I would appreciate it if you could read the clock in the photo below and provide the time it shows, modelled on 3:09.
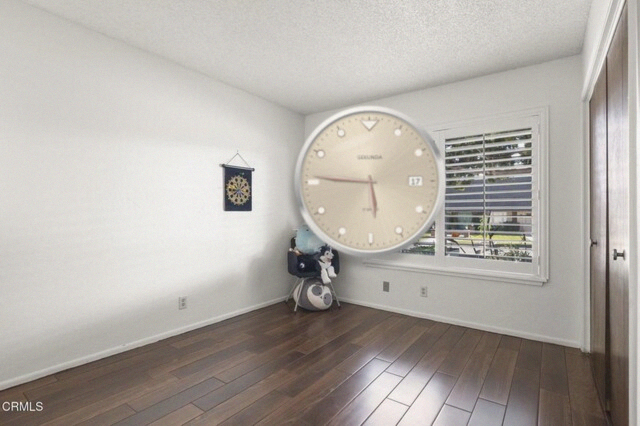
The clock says 5:46
